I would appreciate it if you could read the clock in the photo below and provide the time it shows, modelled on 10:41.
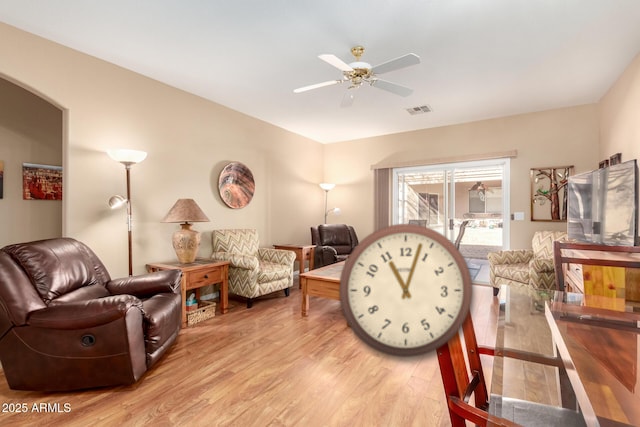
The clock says 11:03
